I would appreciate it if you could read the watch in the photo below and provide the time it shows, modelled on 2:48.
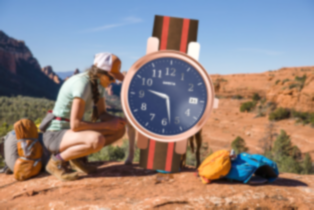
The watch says 9:28
